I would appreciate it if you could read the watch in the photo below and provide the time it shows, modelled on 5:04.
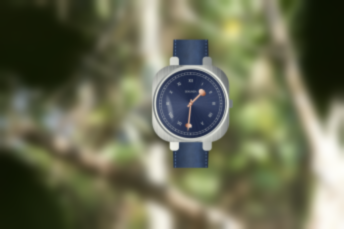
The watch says 1:31
